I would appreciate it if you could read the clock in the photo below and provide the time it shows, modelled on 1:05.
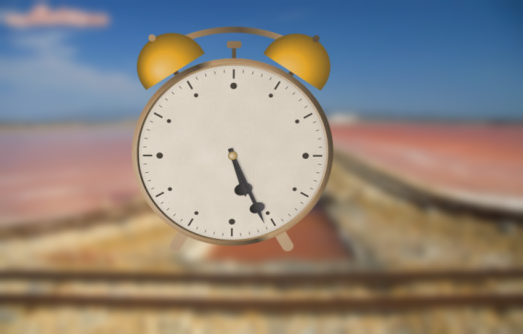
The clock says 5:26
